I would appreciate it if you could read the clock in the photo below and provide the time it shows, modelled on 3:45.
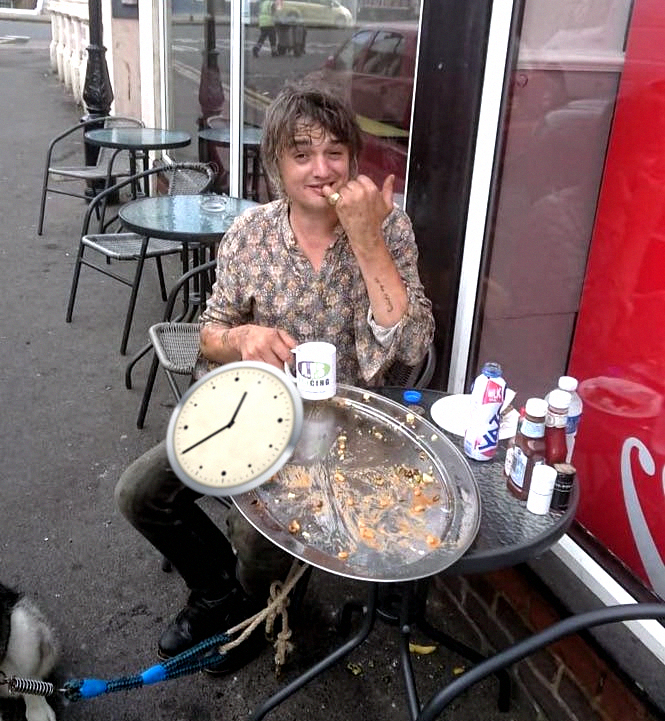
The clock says 12:40
